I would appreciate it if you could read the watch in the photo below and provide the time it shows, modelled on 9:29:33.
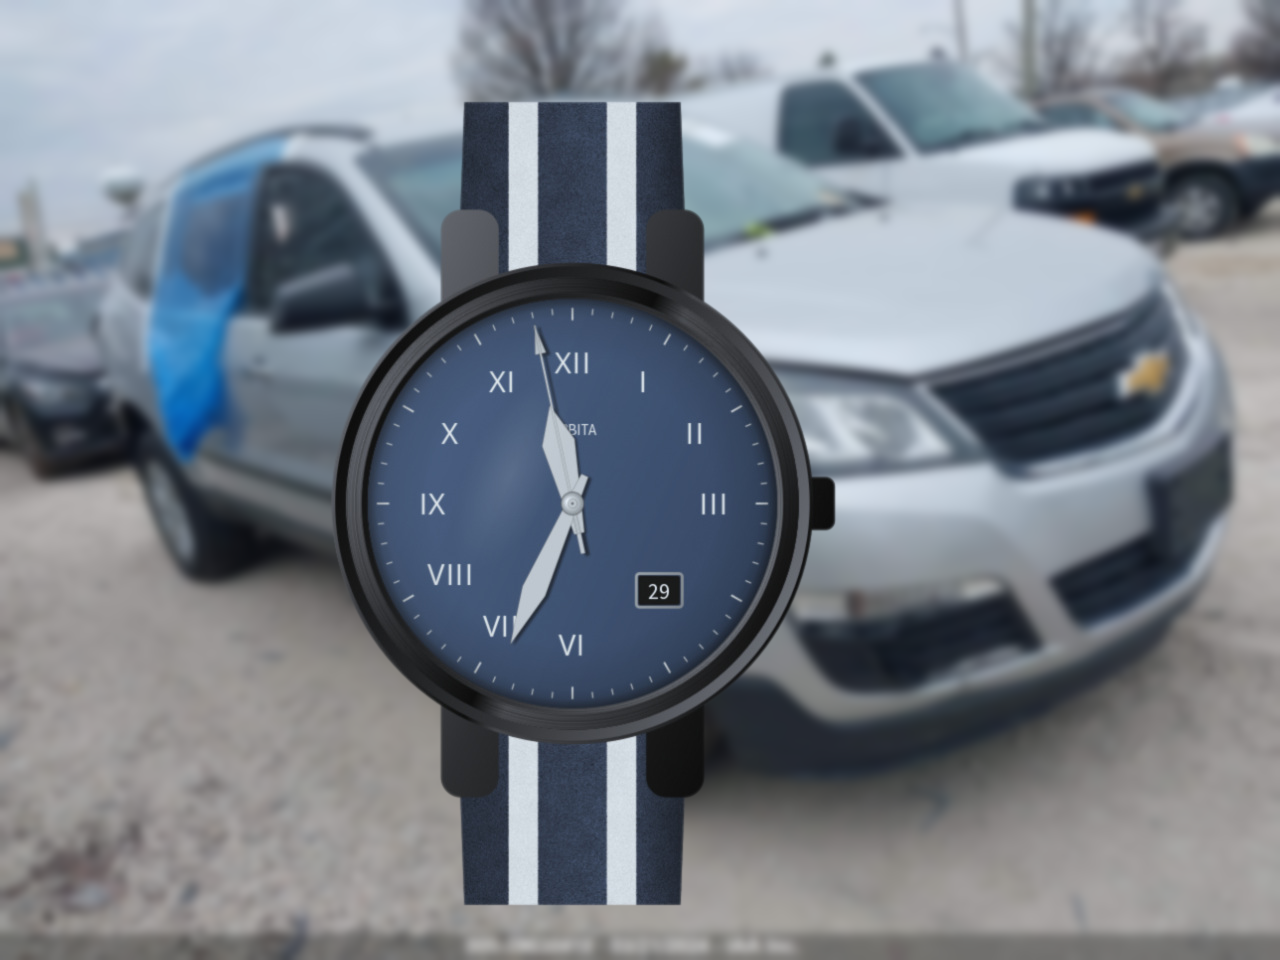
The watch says 11:33:58
